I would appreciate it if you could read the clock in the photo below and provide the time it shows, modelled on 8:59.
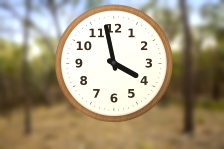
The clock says 3:58
